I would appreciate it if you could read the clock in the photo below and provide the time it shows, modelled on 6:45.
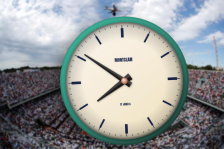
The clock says 7:51
